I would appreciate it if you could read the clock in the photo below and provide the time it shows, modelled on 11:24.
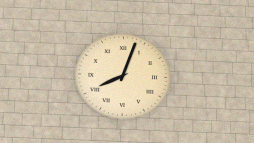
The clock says 8:03
